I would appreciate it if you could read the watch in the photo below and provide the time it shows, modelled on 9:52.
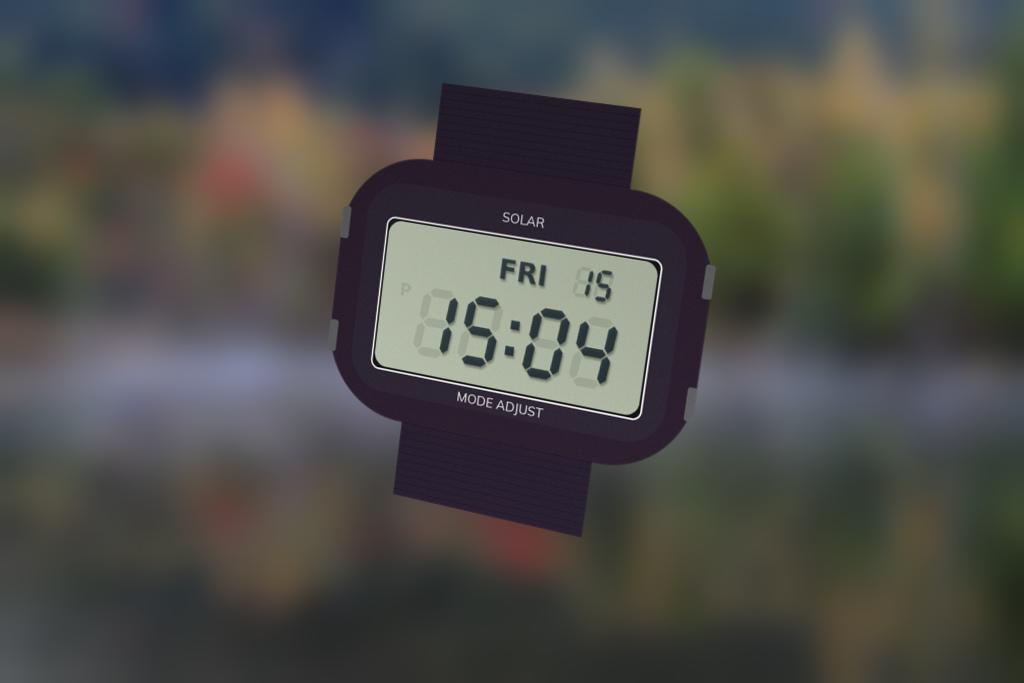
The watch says 15:04
